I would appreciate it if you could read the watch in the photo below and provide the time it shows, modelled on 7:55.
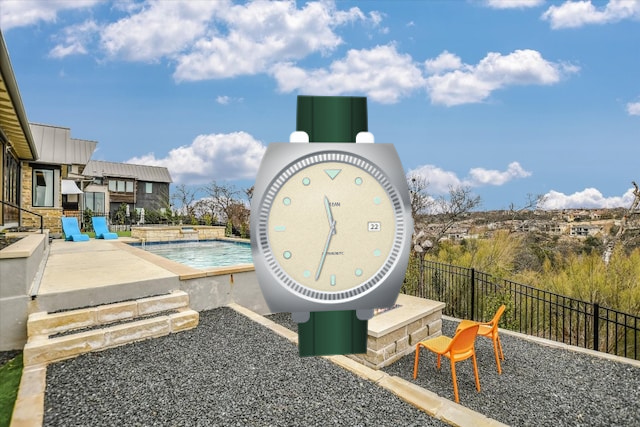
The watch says 11:33
